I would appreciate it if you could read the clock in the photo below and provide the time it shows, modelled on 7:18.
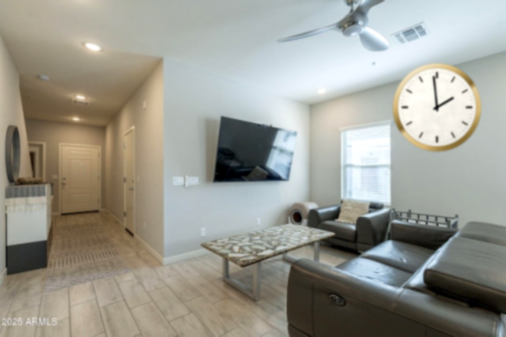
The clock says 1:59
